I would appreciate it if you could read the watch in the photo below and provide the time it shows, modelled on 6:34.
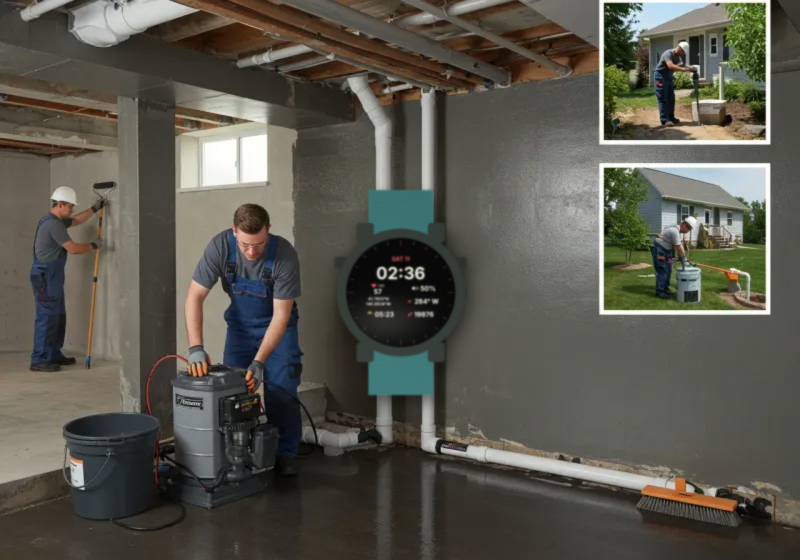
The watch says 2:36
